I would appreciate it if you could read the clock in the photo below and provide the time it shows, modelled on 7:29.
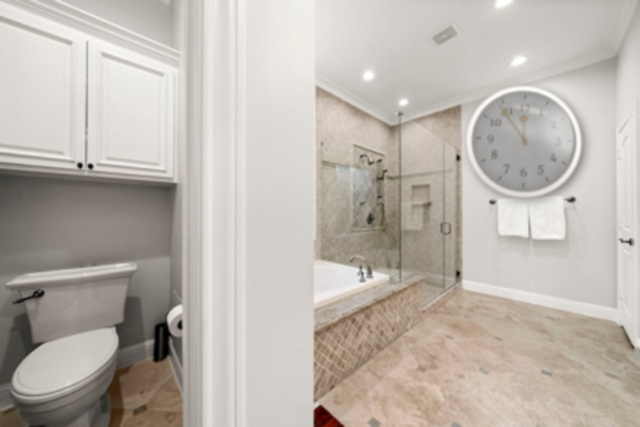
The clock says 11:54
